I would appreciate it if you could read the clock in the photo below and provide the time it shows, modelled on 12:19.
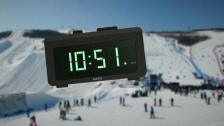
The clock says 10:51
